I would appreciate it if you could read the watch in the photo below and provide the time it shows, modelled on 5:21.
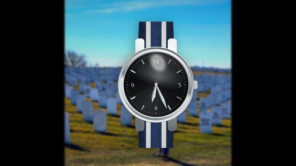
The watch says 6:26
